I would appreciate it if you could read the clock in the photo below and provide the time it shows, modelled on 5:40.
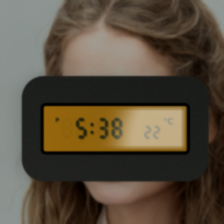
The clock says 5:38
